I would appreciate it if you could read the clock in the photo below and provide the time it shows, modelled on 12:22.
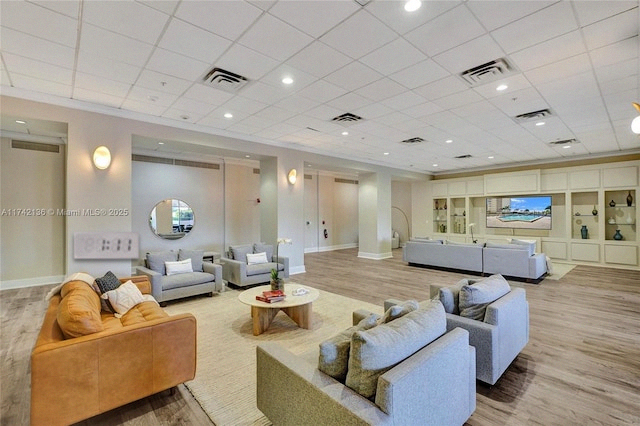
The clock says 1:11
